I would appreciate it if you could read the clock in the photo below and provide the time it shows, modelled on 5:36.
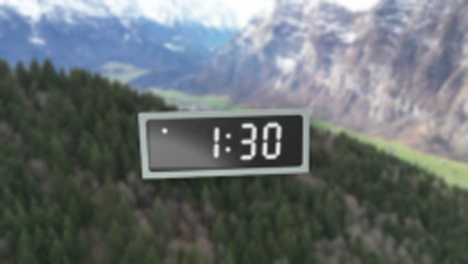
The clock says 1:30
